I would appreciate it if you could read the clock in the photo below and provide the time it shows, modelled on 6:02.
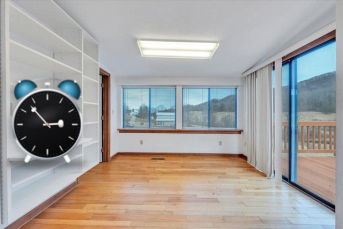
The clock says 2:53
